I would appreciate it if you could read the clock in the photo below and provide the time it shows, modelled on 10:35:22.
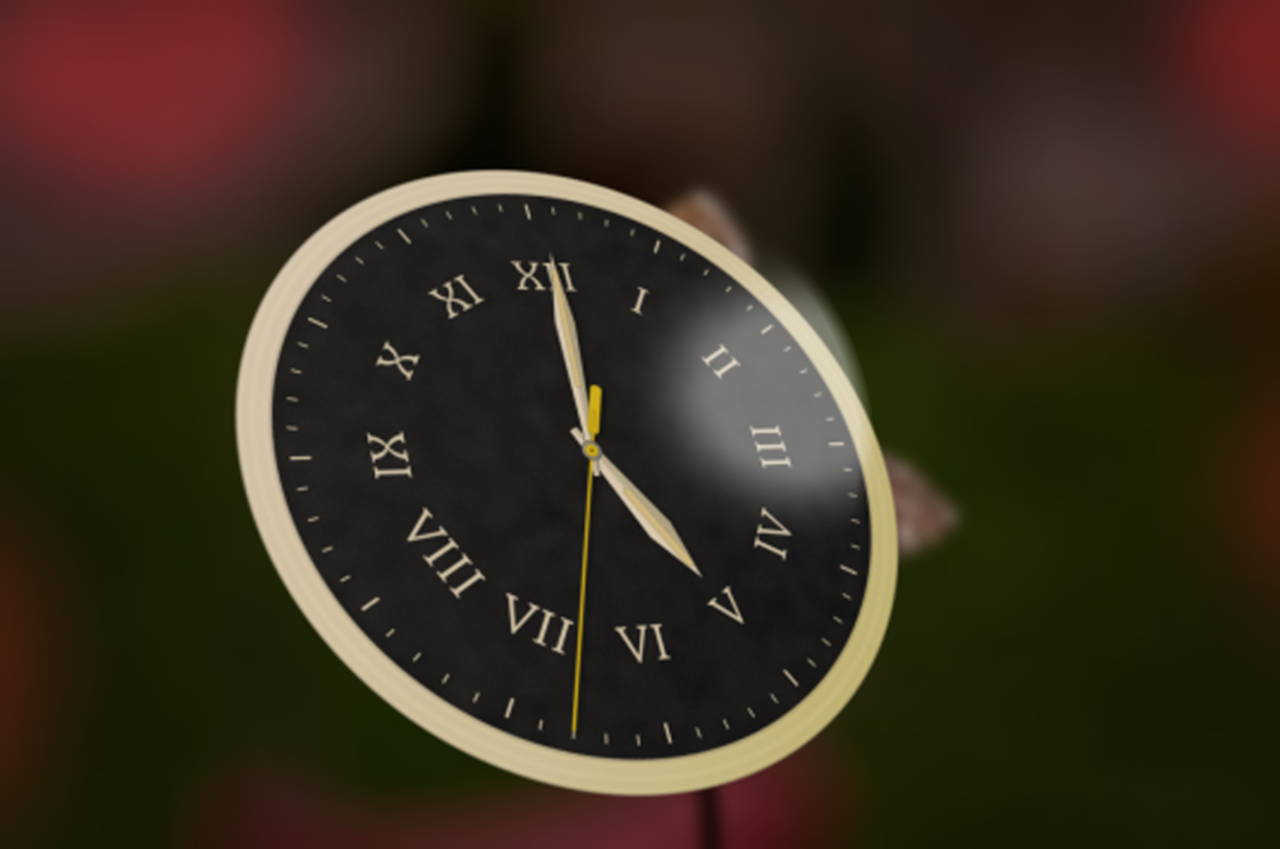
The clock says 5:00:33
